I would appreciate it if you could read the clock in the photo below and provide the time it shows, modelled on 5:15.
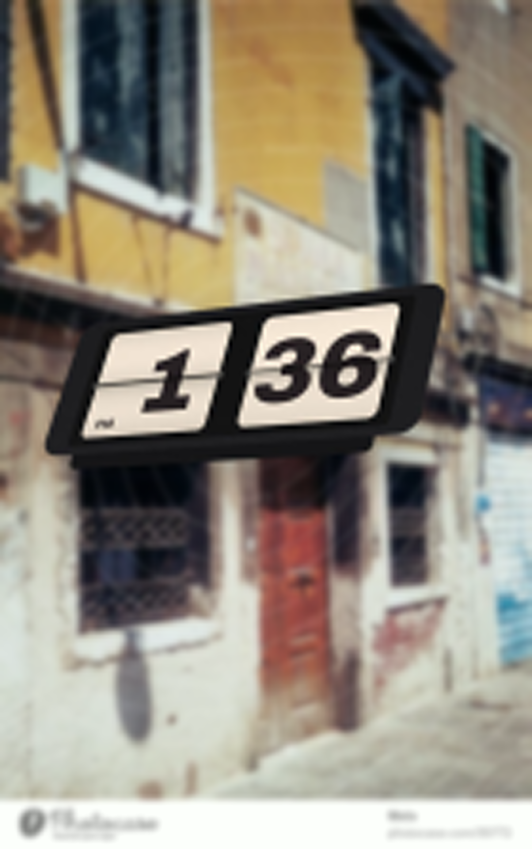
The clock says 1:36
